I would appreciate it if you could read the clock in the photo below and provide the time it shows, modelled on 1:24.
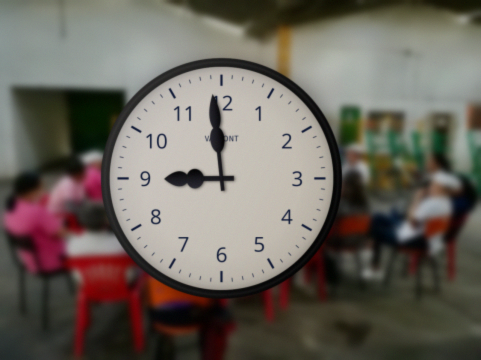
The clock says 8:59
